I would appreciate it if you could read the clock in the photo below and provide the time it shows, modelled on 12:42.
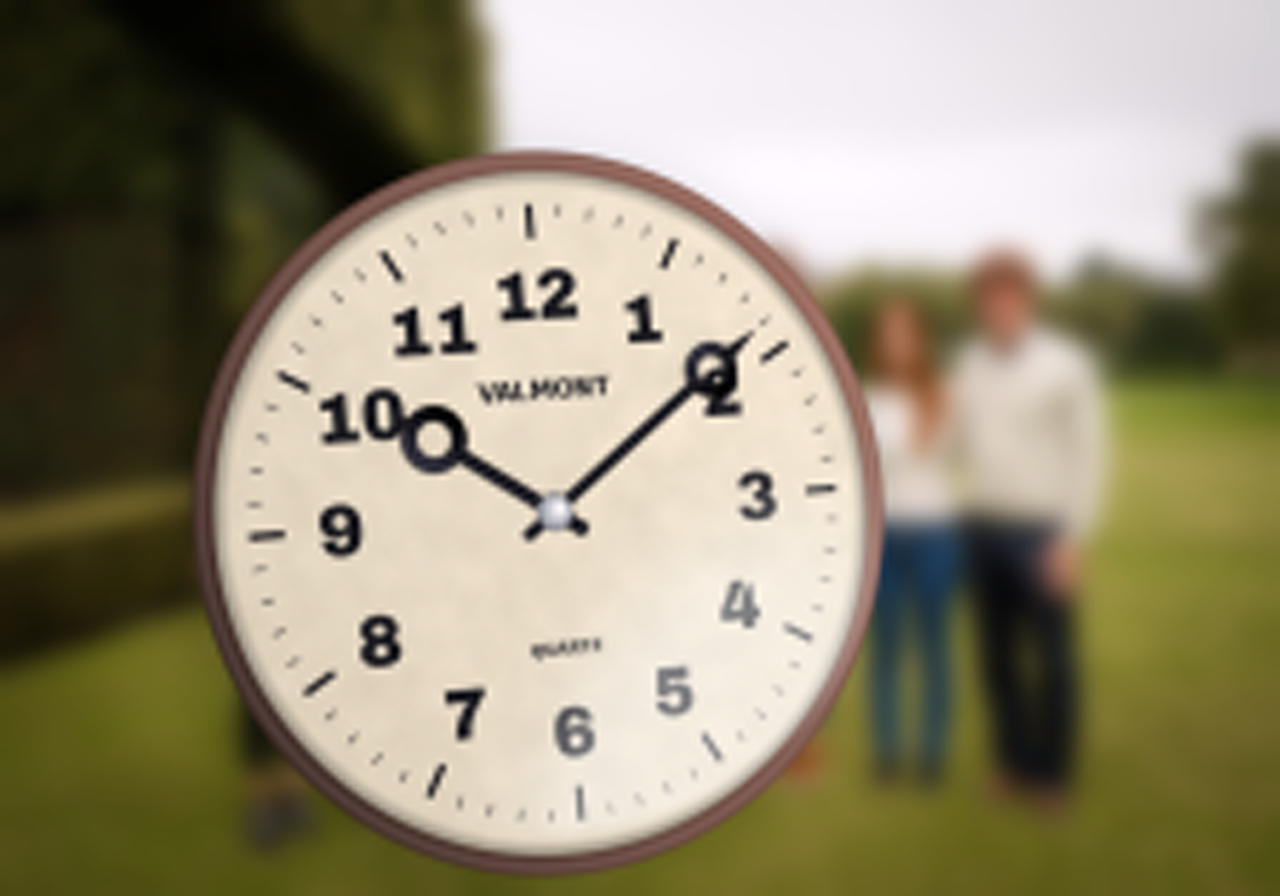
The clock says 10:09
